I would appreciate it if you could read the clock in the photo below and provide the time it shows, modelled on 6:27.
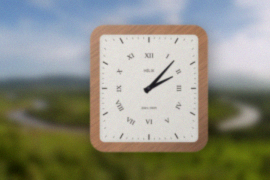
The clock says 2:07
